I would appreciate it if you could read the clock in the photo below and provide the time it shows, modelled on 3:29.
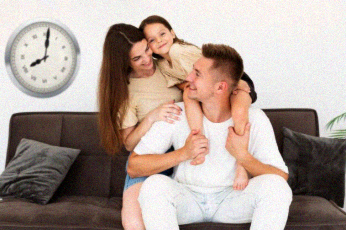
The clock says 8:01
